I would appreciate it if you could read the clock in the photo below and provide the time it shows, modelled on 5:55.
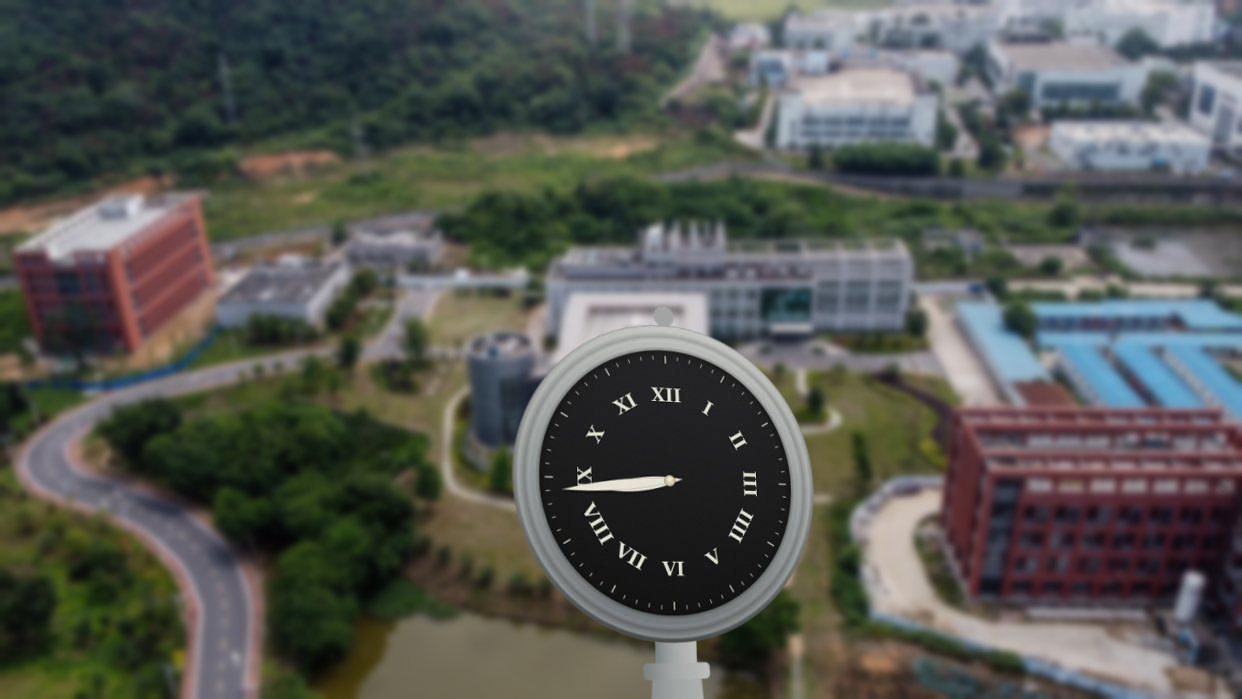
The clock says 8:44
